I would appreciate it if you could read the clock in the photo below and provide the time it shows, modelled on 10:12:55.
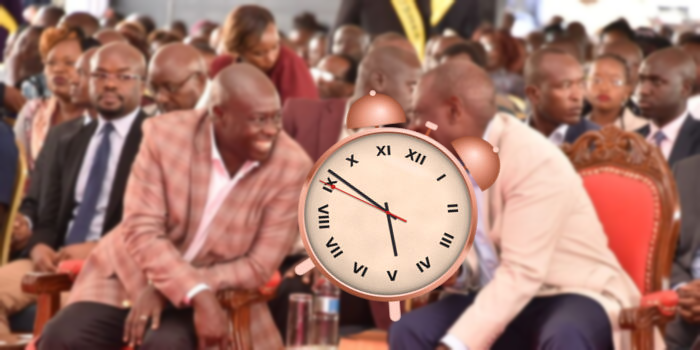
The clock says 4:46:45
